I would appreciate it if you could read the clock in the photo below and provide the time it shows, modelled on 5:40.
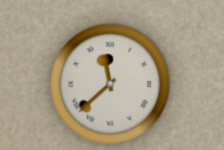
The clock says 11:38
